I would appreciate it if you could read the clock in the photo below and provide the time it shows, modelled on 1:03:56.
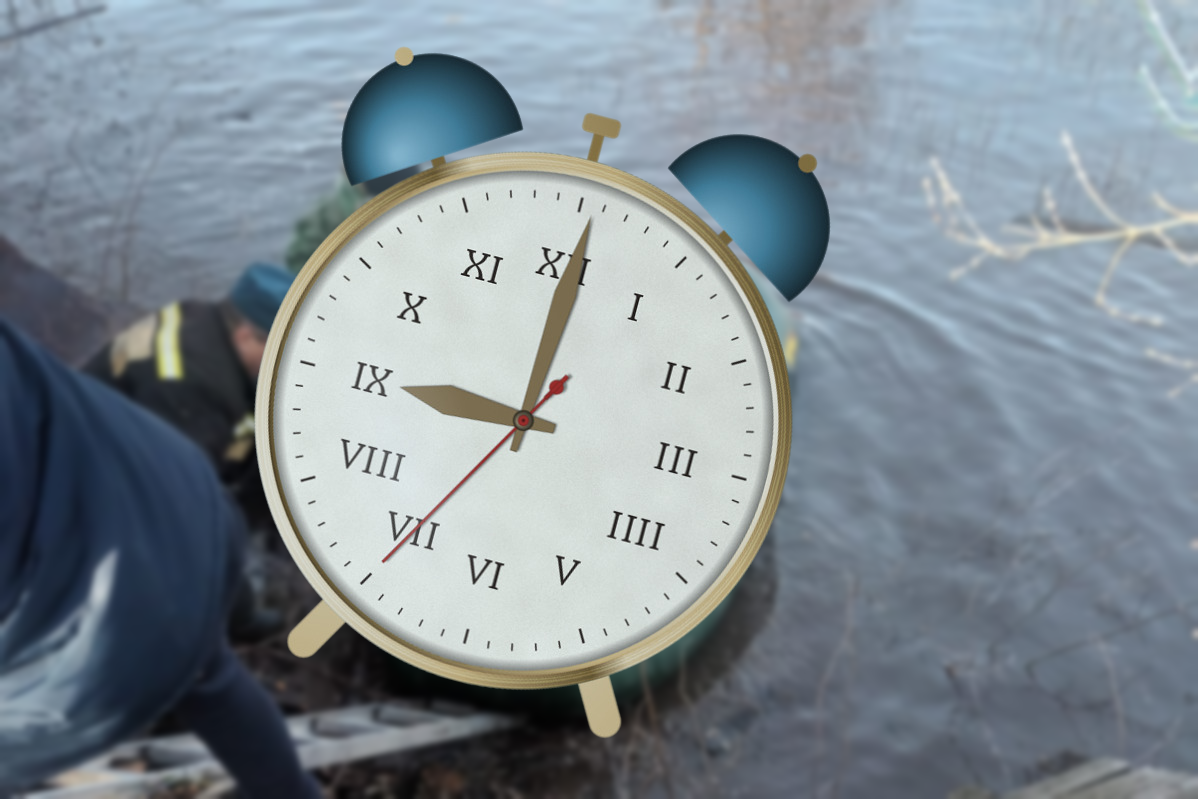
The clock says 9:00:35
